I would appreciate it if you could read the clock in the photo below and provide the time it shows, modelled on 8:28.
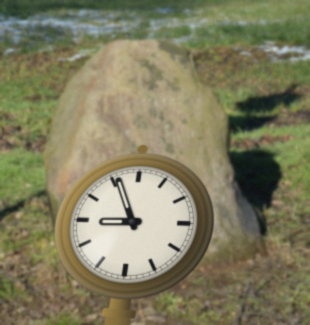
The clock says 8:56
